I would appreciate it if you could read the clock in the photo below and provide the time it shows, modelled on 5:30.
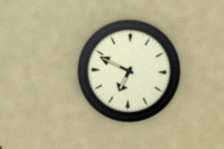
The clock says 6:49
